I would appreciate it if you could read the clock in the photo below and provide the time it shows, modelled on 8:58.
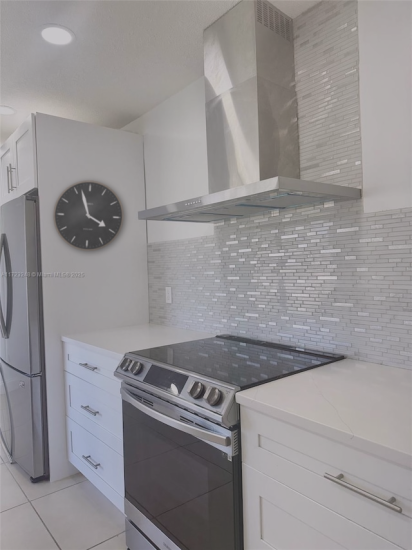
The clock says 3:57
